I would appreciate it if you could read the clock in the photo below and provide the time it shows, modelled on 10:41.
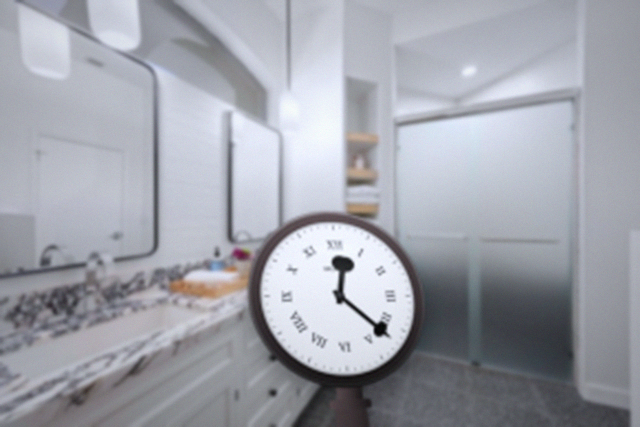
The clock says 12:22
